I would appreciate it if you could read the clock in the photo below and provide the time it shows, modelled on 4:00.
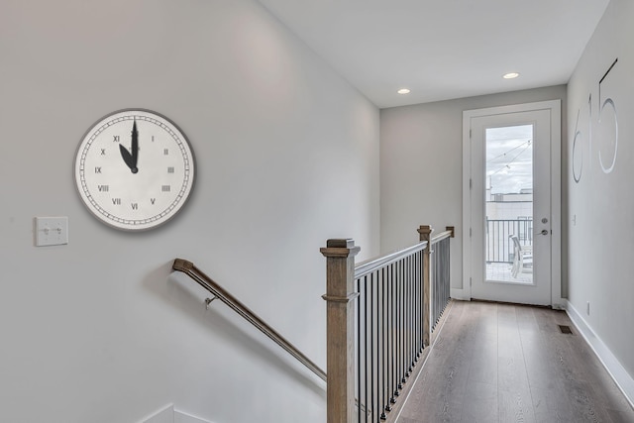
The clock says 11:00
